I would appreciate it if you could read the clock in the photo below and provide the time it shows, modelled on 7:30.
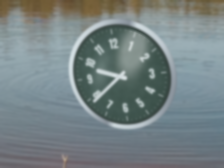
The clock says 9:39
